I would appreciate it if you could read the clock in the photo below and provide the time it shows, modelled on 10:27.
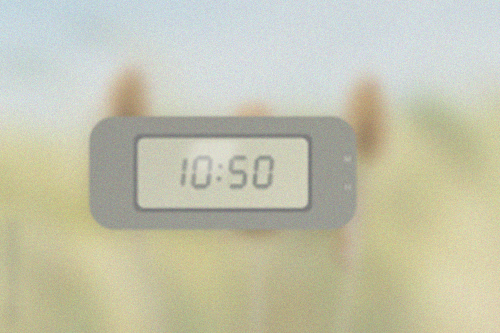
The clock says 10:50
